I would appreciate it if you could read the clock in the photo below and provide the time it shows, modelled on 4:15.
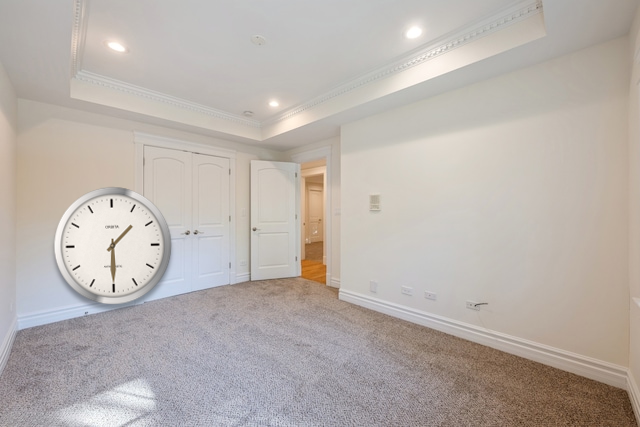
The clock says 1:30
